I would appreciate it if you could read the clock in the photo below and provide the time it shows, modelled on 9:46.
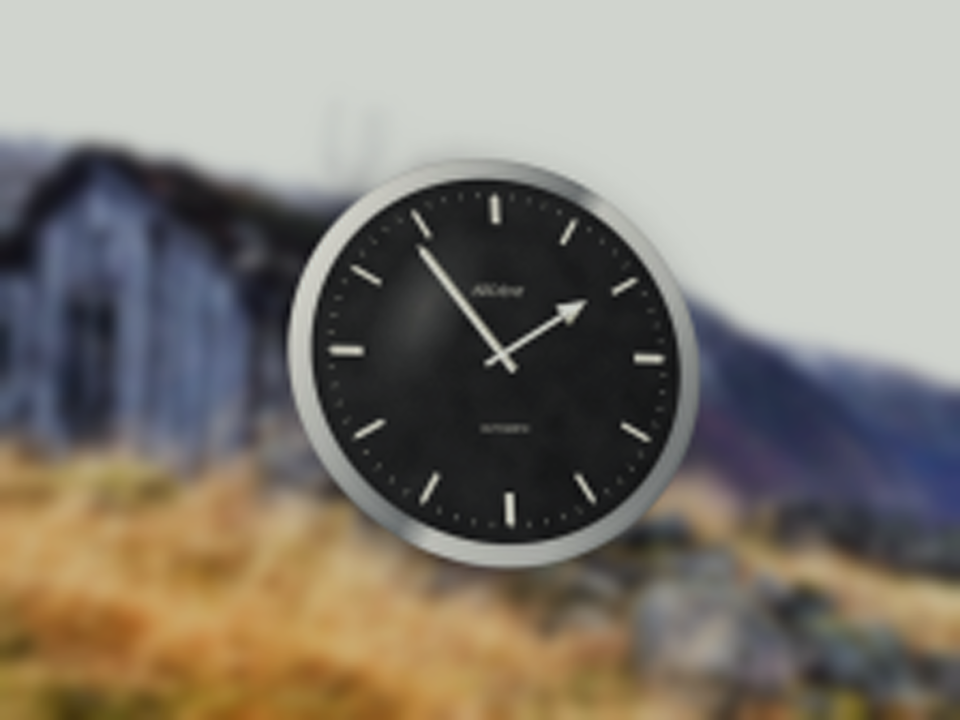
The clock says 1:54
